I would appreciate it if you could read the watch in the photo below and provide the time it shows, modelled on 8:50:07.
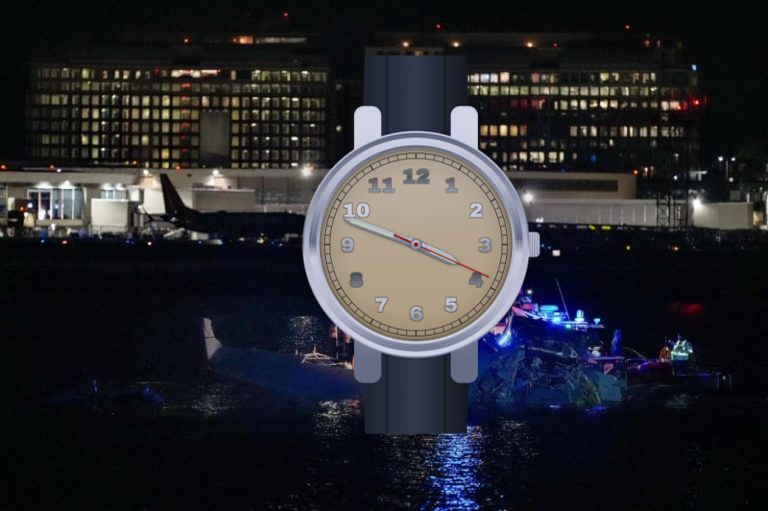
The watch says 3:48:19
